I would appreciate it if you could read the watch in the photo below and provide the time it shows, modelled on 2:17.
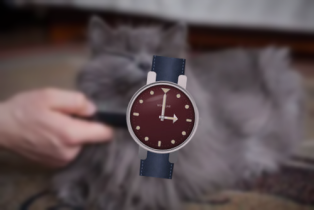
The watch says 3:00
